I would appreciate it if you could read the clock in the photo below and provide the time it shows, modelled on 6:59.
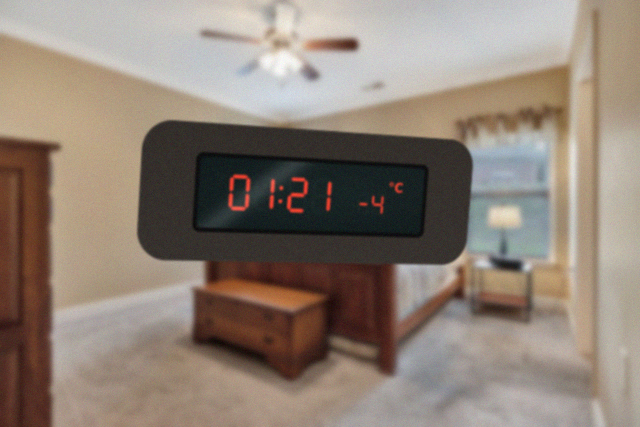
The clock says 1:21
